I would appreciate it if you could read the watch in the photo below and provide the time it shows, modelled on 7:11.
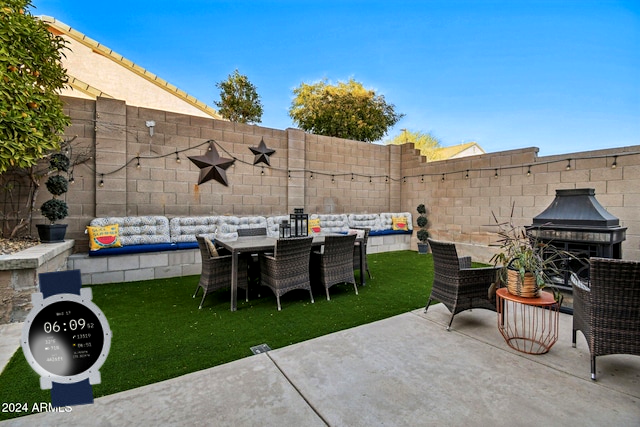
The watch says 6:09
